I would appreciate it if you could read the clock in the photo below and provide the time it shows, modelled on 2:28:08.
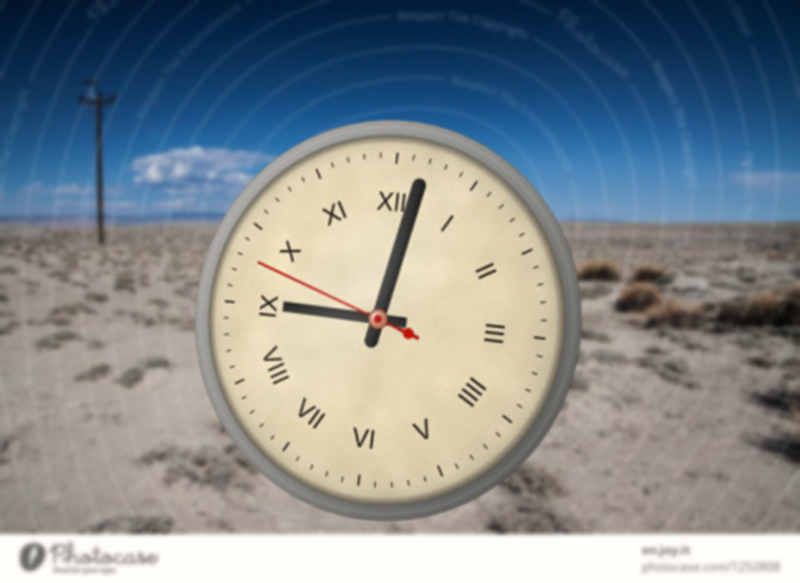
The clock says 9:01:48
